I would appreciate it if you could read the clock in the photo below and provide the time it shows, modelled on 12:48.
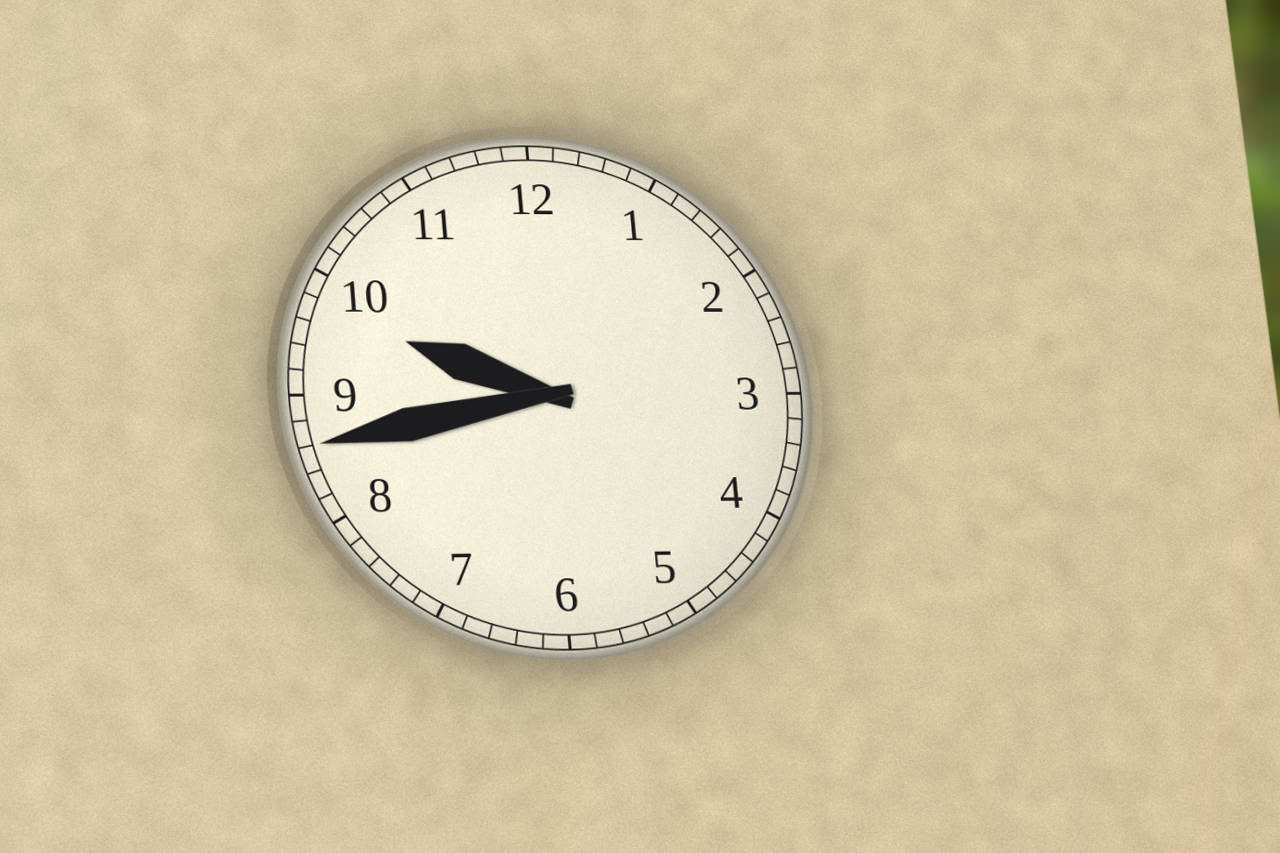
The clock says 9:43
